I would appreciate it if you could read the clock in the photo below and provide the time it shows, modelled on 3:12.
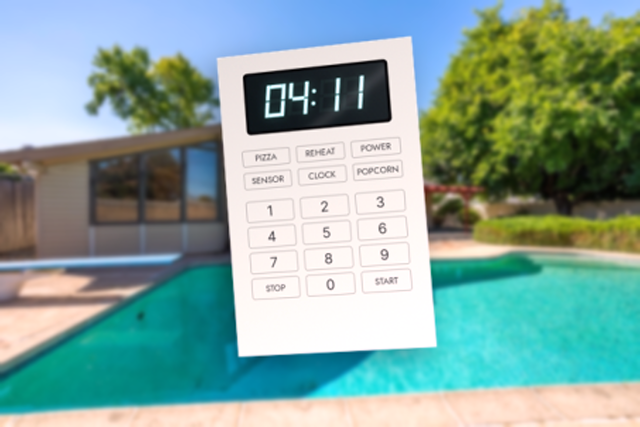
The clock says 4:11
